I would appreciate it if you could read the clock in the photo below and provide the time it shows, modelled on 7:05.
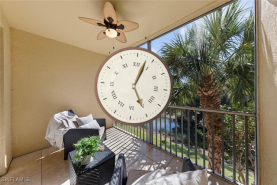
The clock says 5:03
